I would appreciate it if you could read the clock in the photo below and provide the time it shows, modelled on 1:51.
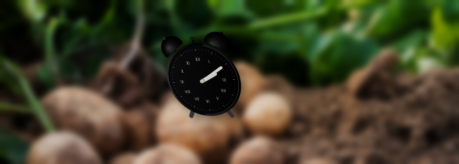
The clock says 2:10
